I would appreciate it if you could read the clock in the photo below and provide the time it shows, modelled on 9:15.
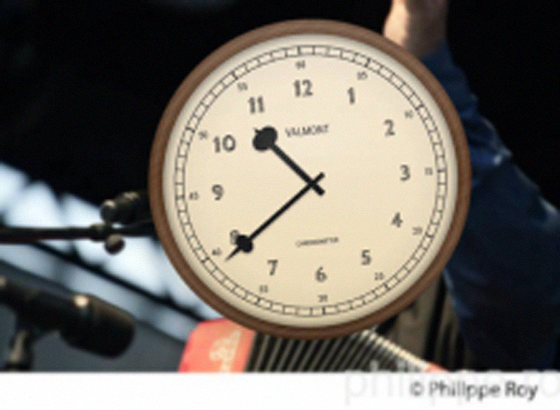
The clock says 10:39
